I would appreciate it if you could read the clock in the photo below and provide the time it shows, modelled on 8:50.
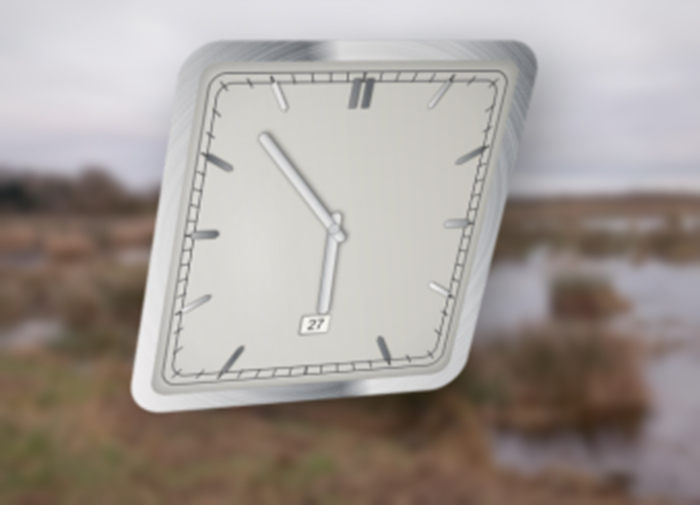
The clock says 5:53
